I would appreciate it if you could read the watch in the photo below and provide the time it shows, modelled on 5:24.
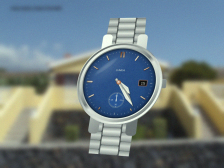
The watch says 4:24
